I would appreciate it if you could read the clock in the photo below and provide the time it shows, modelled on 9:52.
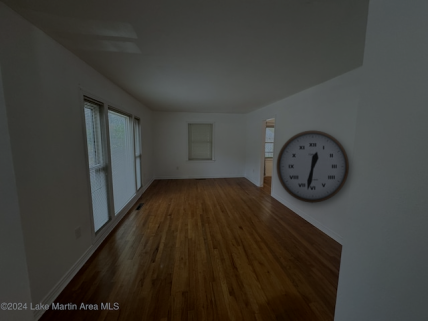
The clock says 12:32
